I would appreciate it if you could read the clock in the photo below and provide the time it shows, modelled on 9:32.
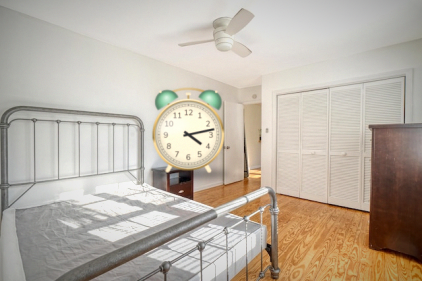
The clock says 4:13
